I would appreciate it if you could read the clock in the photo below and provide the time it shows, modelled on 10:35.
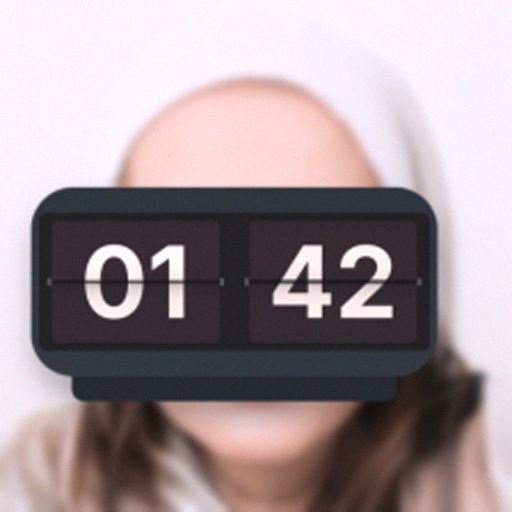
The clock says 1:42
